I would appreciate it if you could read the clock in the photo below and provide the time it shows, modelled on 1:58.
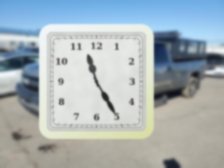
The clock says 11:25
